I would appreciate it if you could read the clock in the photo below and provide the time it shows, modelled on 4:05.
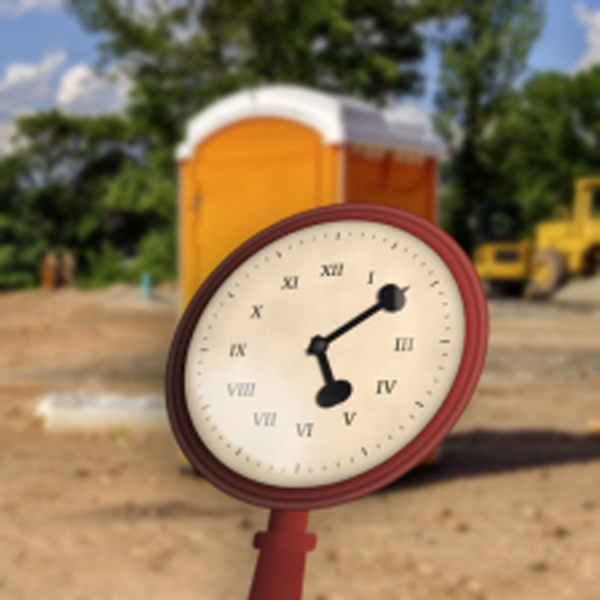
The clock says 5:09
